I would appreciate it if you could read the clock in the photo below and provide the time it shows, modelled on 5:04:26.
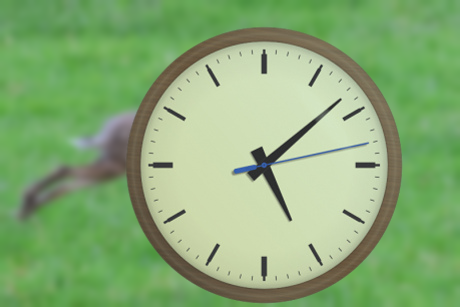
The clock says 5:08:13
